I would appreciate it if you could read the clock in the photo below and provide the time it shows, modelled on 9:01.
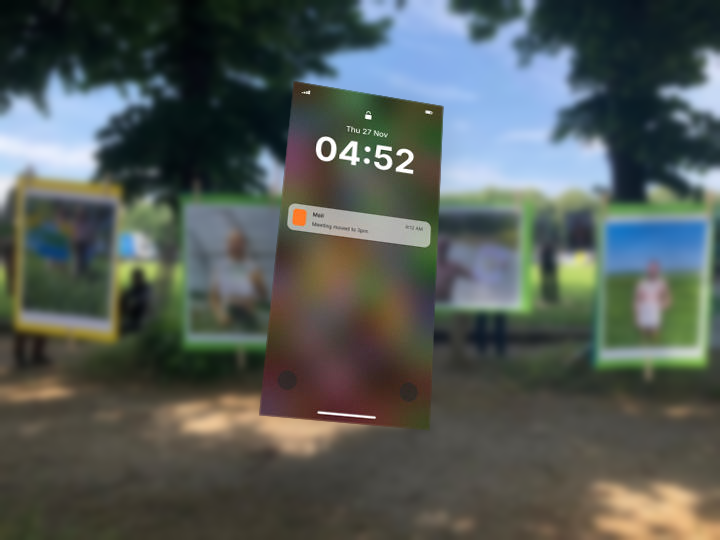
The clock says 4:52
